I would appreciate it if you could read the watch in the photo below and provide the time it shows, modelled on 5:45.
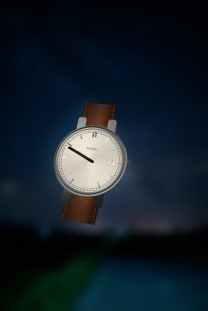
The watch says 9:49
